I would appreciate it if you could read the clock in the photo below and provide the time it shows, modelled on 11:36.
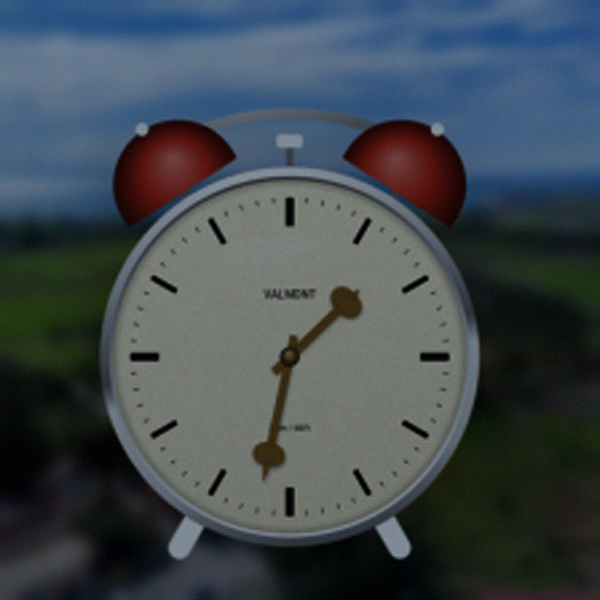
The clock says 1:32
